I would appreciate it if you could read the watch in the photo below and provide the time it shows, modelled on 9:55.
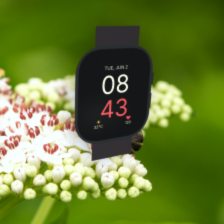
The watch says 8:43
